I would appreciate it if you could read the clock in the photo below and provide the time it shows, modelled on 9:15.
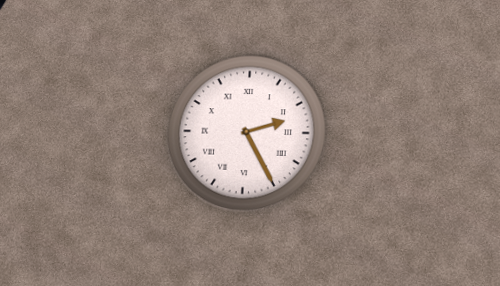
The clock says 2:25
